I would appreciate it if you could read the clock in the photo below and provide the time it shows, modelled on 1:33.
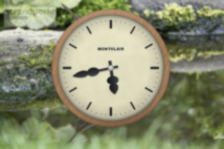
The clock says 5:43
